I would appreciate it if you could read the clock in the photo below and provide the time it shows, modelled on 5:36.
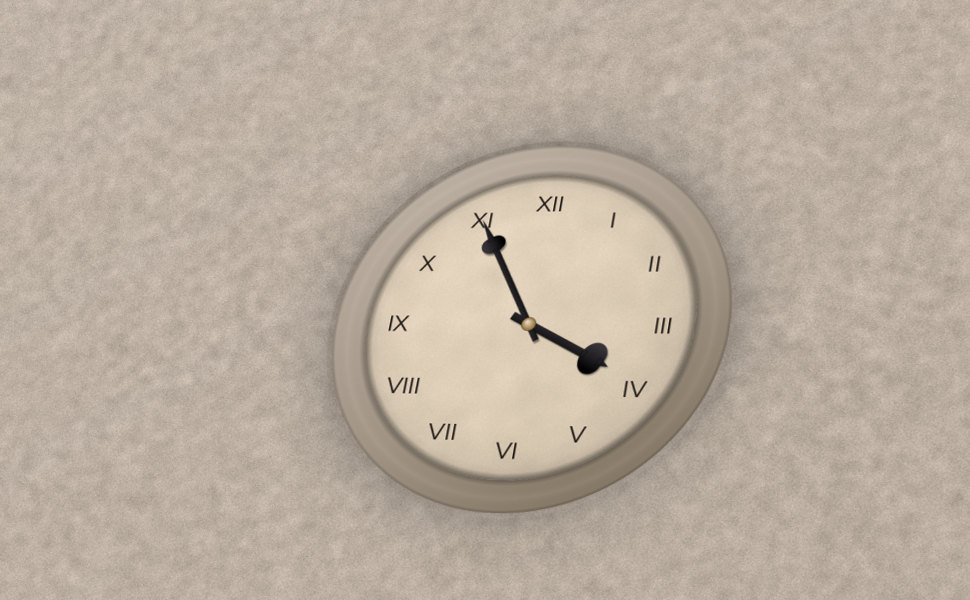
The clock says 3:55
